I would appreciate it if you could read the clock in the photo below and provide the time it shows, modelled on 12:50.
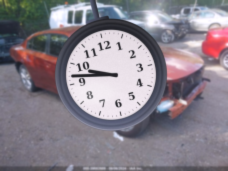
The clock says 9:47
